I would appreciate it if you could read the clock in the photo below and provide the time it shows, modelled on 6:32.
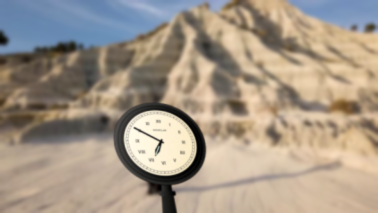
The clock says 6:50
